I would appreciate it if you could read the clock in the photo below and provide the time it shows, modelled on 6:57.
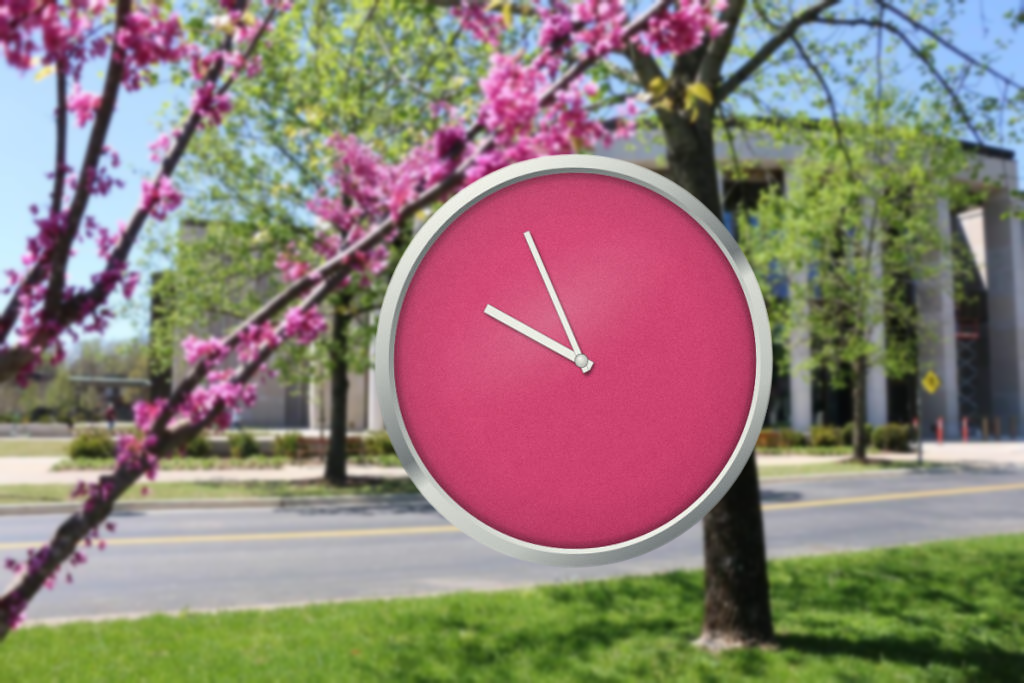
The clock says 9:56
